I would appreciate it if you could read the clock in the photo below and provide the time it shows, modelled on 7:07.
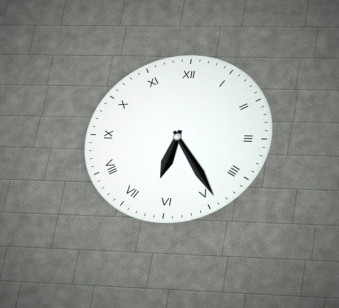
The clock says 6:24
